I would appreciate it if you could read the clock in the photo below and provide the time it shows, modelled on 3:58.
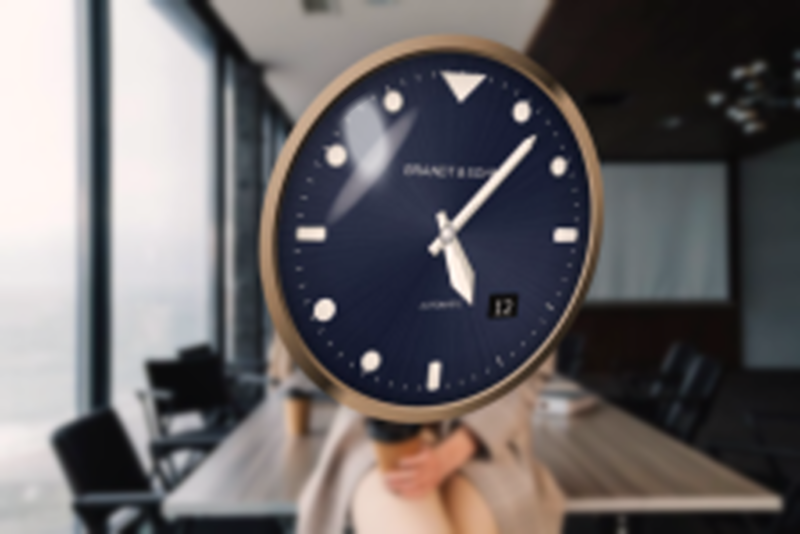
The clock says 5:07
